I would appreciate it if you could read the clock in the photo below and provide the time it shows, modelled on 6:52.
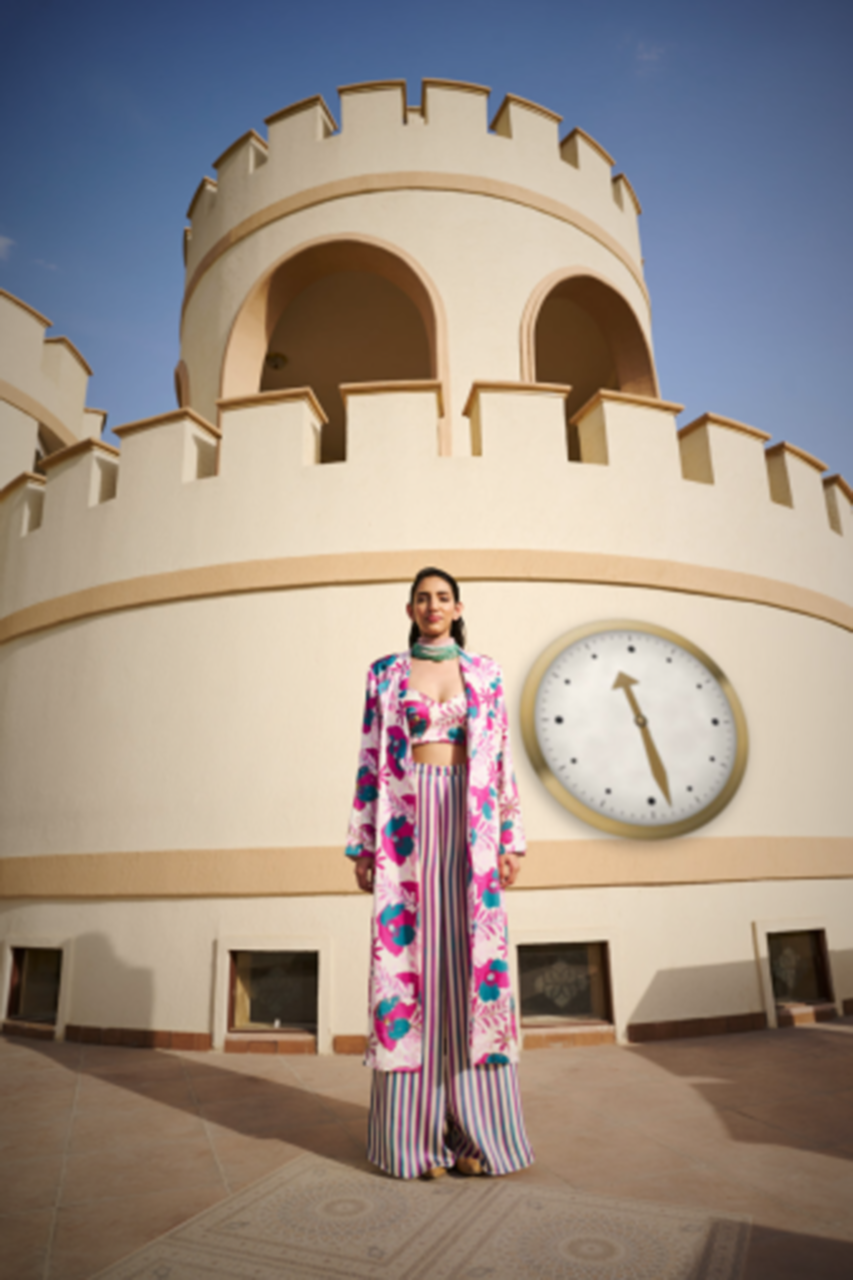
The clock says 11:28
